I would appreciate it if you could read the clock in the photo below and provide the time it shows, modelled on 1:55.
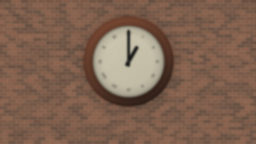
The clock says 1:00
